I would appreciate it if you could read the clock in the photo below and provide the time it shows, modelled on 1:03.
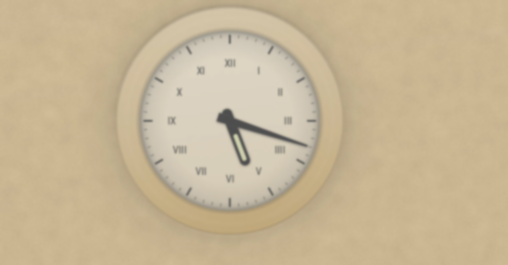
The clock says 5:18
